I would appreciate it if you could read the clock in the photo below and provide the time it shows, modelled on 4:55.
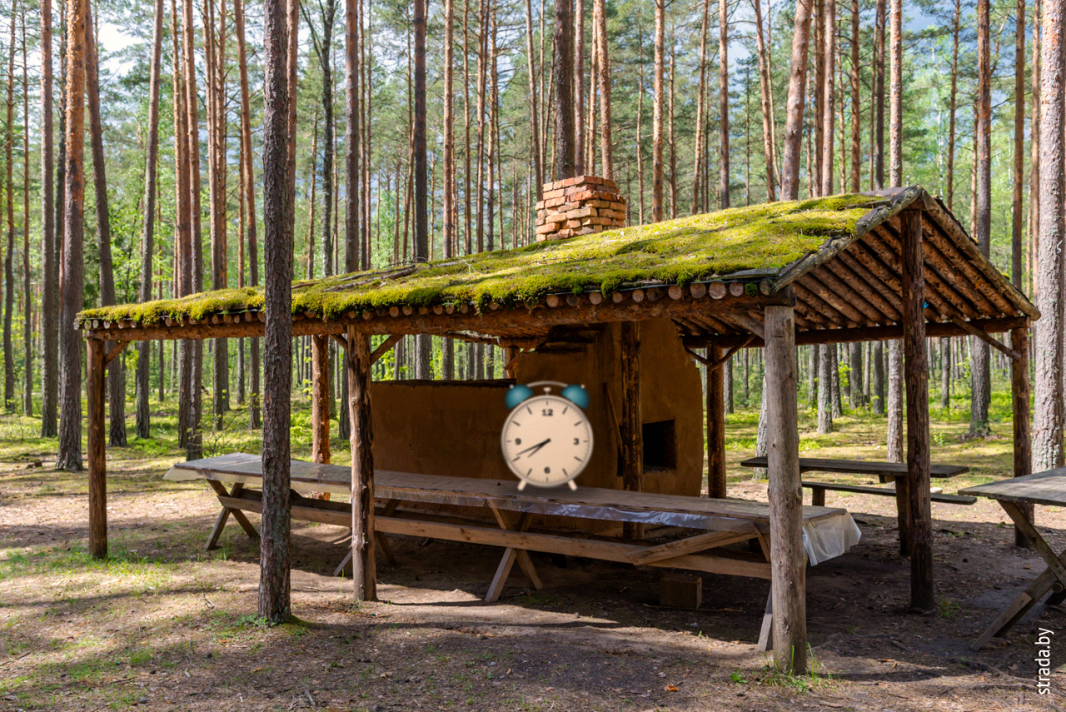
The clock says 7:41
